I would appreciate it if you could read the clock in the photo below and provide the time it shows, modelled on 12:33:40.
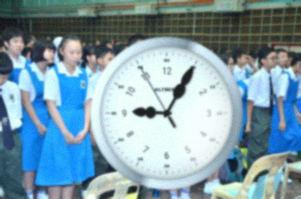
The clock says 9:04:55
